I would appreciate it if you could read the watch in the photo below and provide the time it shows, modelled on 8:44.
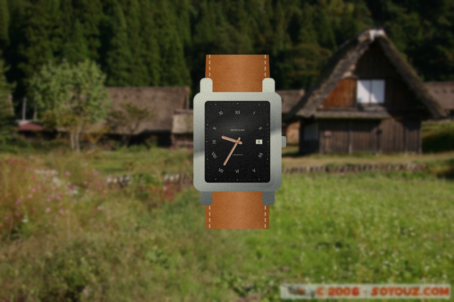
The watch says 9:35
